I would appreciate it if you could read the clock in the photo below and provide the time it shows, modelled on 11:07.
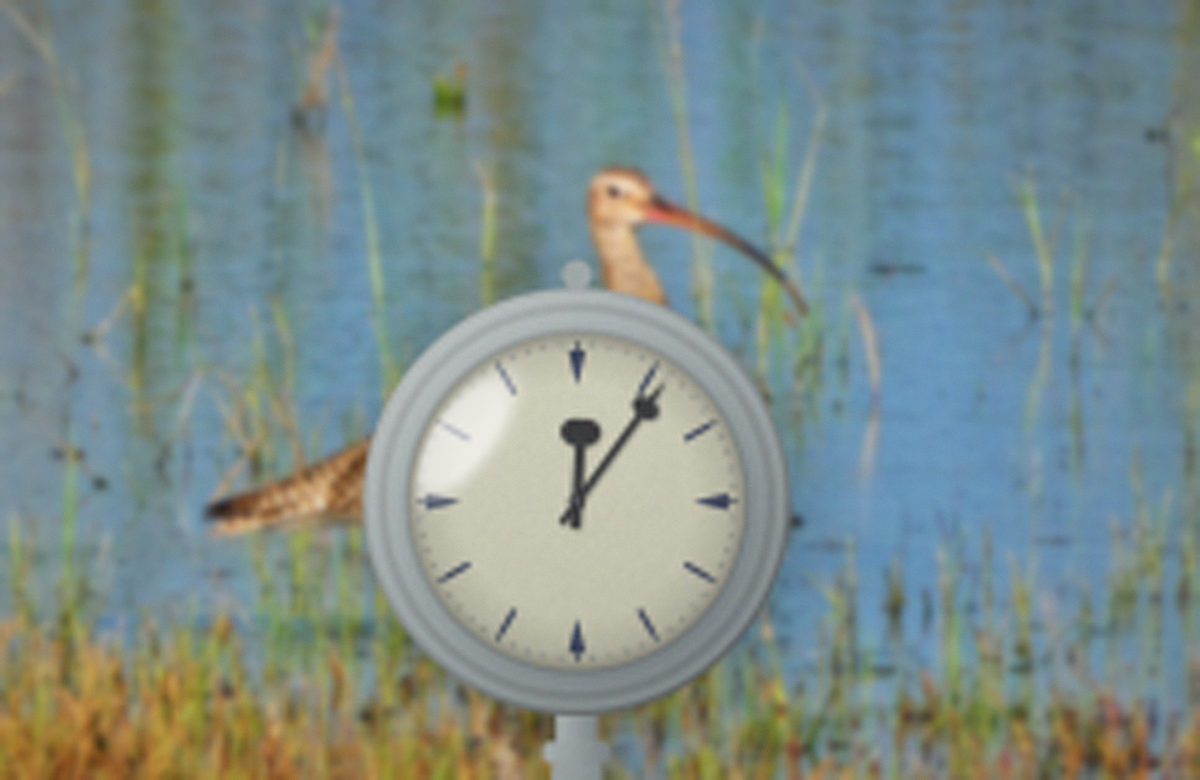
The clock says 12:06
